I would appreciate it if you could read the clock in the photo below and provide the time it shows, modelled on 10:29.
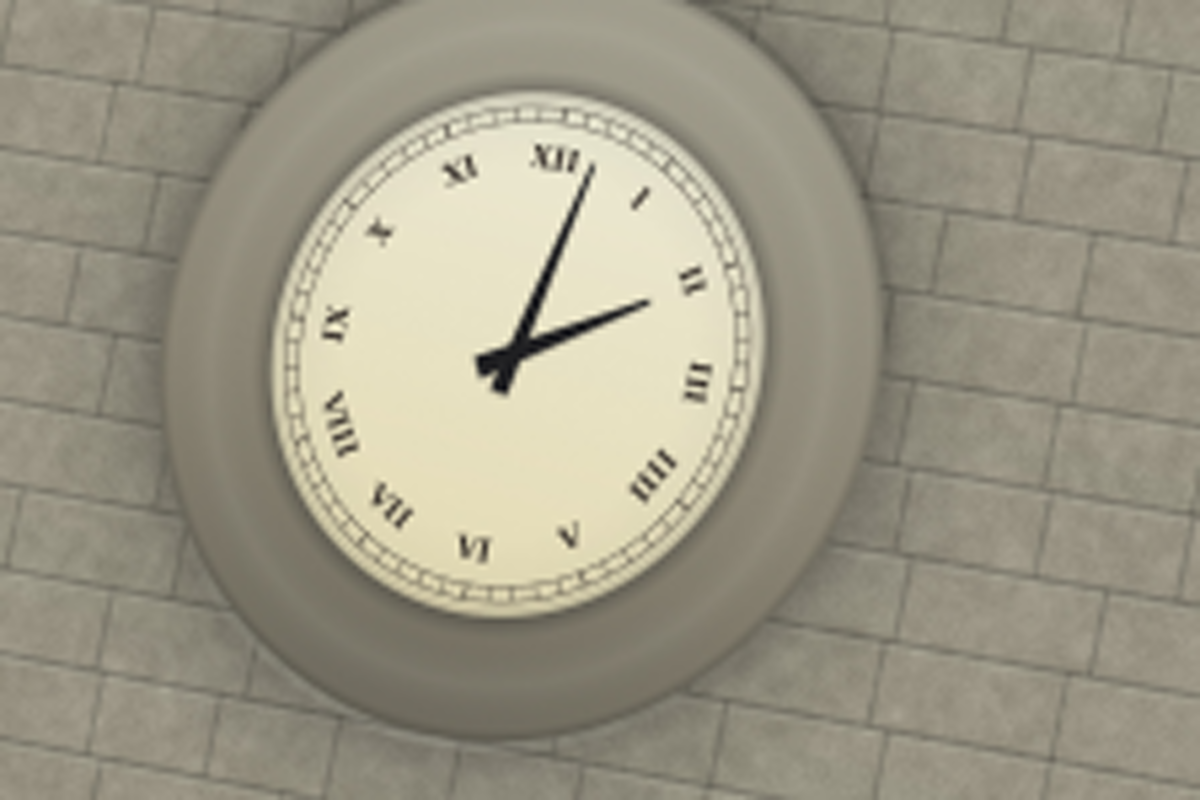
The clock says 2:02
